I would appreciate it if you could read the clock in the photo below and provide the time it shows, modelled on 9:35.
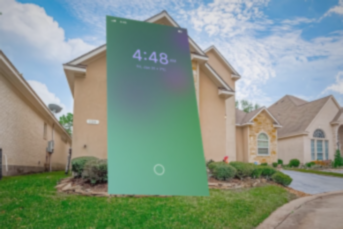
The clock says 4:48
